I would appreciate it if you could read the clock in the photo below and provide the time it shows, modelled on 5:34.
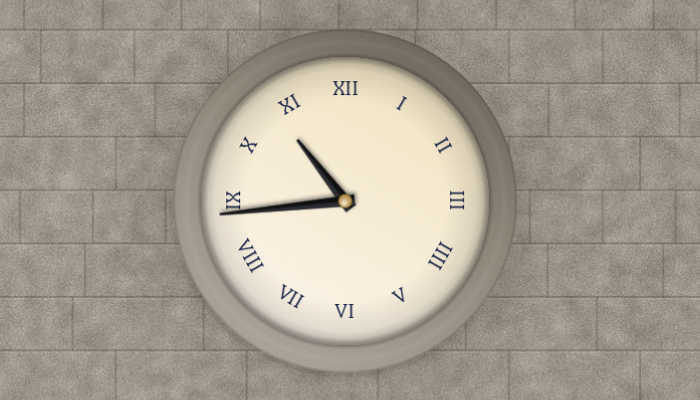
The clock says 10:44
